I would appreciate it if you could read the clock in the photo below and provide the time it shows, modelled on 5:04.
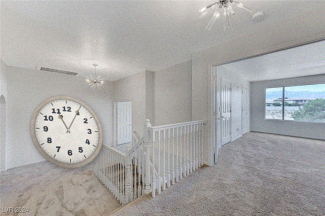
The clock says 11:05
